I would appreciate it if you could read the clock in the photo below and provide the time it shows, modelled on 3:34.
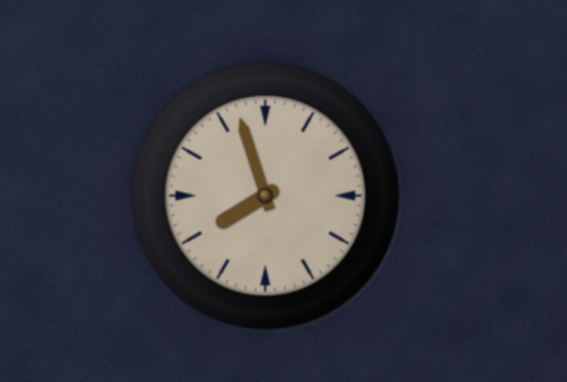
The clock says 7:57
